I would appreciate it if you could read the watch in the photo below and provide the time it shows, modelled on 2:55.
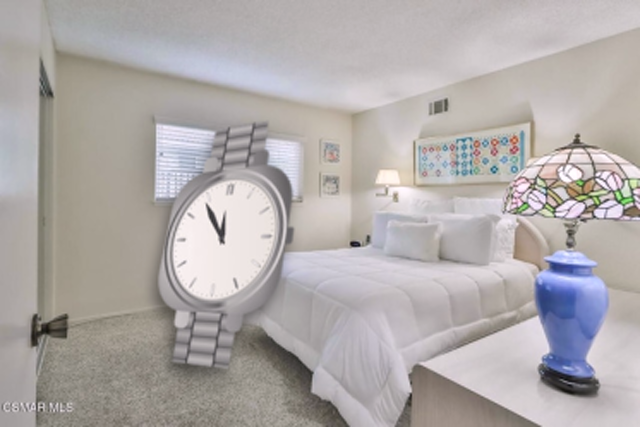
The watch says 11:54
